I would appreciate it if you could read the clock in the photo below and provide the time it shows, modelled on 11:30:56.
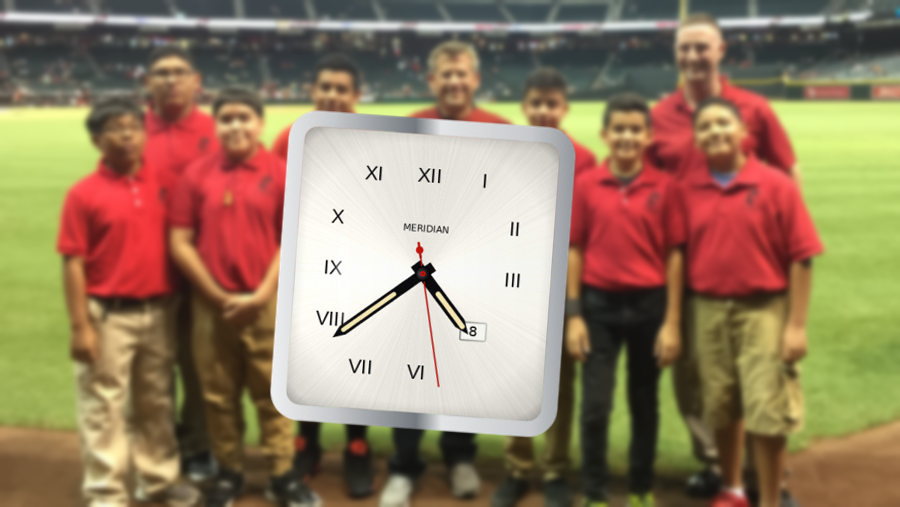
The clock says 4:38:28
